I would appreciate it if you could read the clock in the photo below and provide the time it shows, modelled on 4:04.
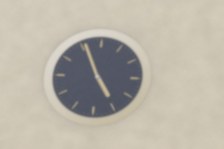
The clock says 4:56
